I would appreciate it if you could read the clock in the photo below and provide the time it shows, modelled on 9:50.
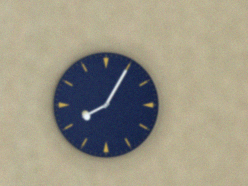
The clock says 8:05
